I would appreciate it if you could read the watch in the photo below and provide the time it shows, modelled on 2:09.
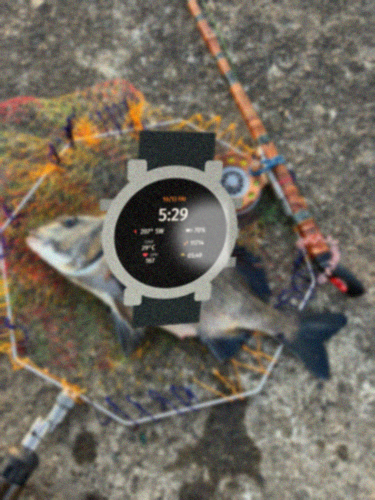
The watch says 5:29
